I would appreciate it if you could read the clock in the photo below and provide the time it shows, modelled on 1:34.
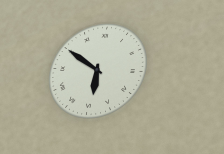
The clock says 5:50
